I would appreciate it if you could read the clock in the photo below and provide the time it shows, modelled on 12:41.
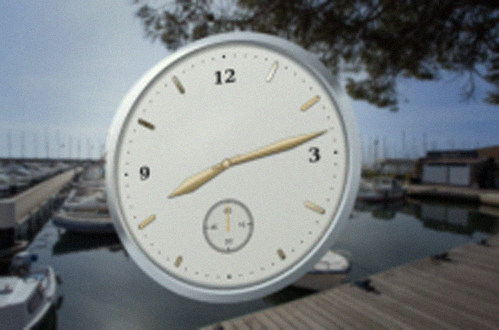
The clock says 8:13
